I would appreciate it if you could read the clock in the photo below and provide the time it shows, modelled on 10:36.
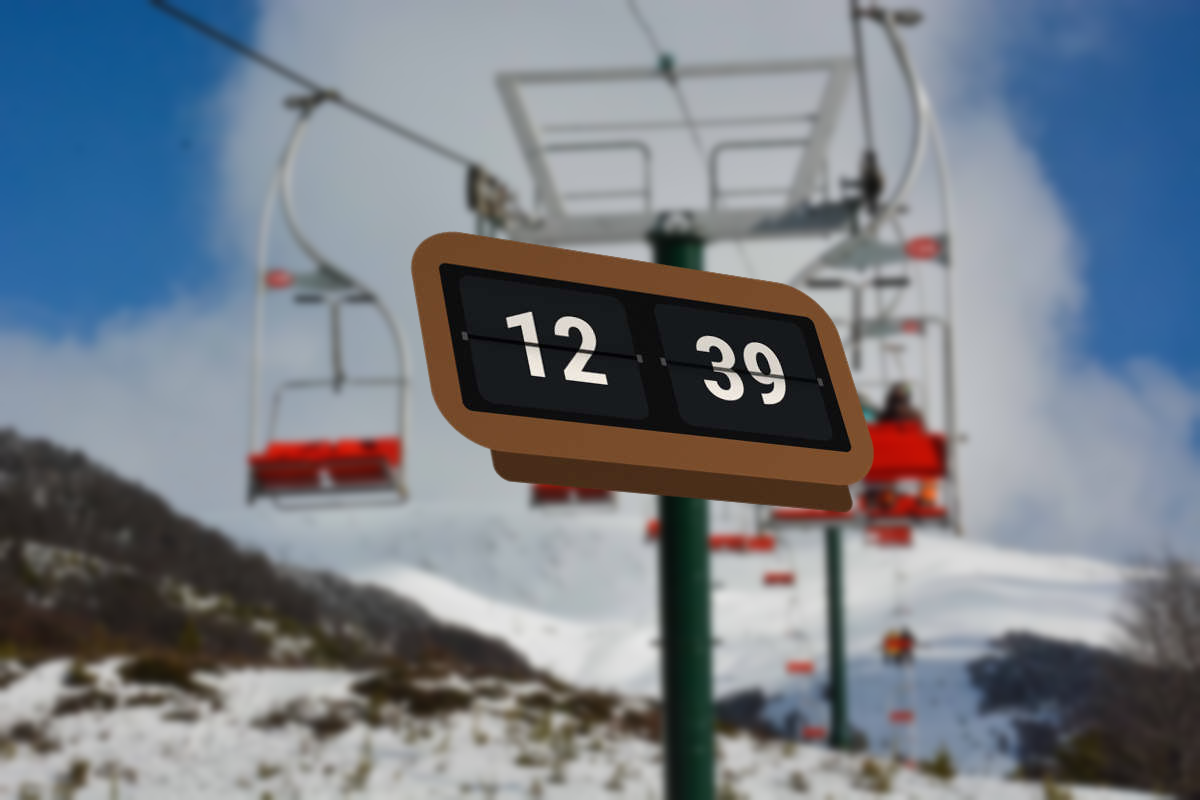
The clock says 12:39
